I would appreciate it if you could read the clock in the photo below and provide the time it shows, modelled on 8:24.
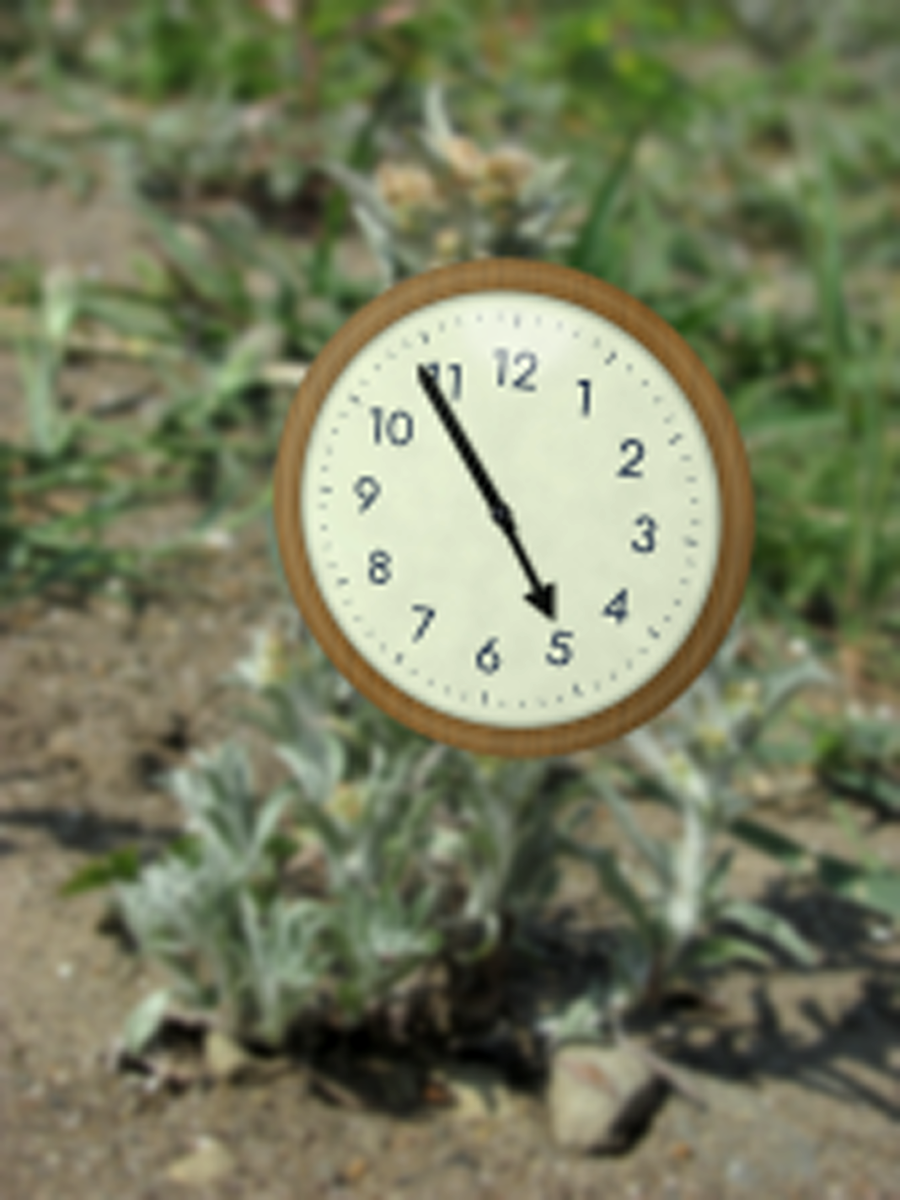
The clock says 4:54
